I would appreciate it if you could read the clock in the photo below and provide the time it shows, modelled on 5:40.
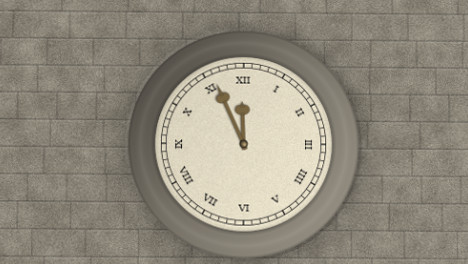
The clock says 11:56
